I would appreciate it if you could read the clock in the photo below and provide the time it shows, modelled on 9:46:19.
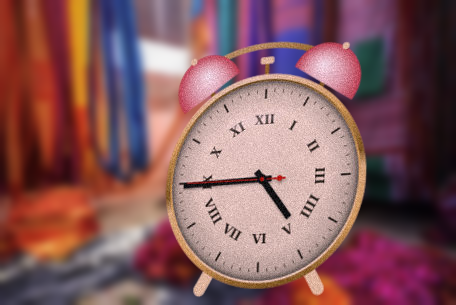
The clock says 4:44:45
